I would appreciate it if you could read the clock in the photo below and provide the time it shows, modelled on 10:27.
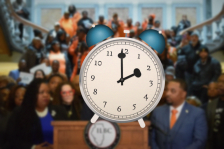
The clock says 1:59
